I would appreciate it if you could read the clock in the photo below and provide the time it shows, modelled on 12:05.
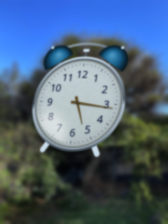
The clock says 5:16
